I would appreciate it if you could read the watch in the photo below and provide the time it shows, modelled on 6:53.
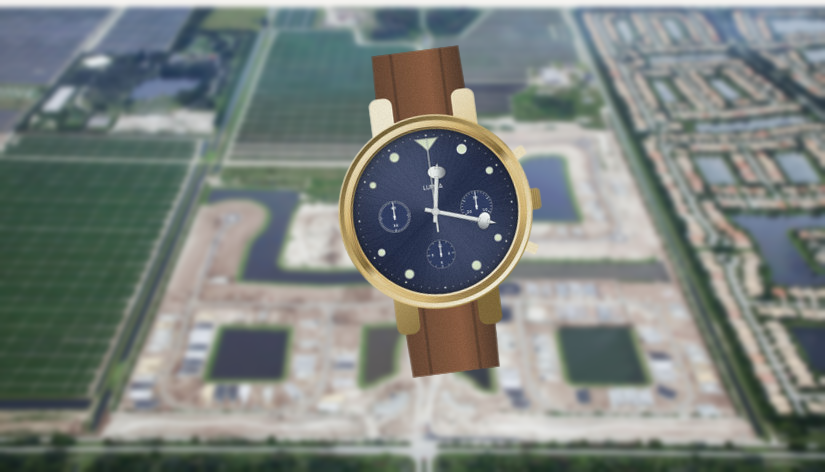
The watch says 12:18
